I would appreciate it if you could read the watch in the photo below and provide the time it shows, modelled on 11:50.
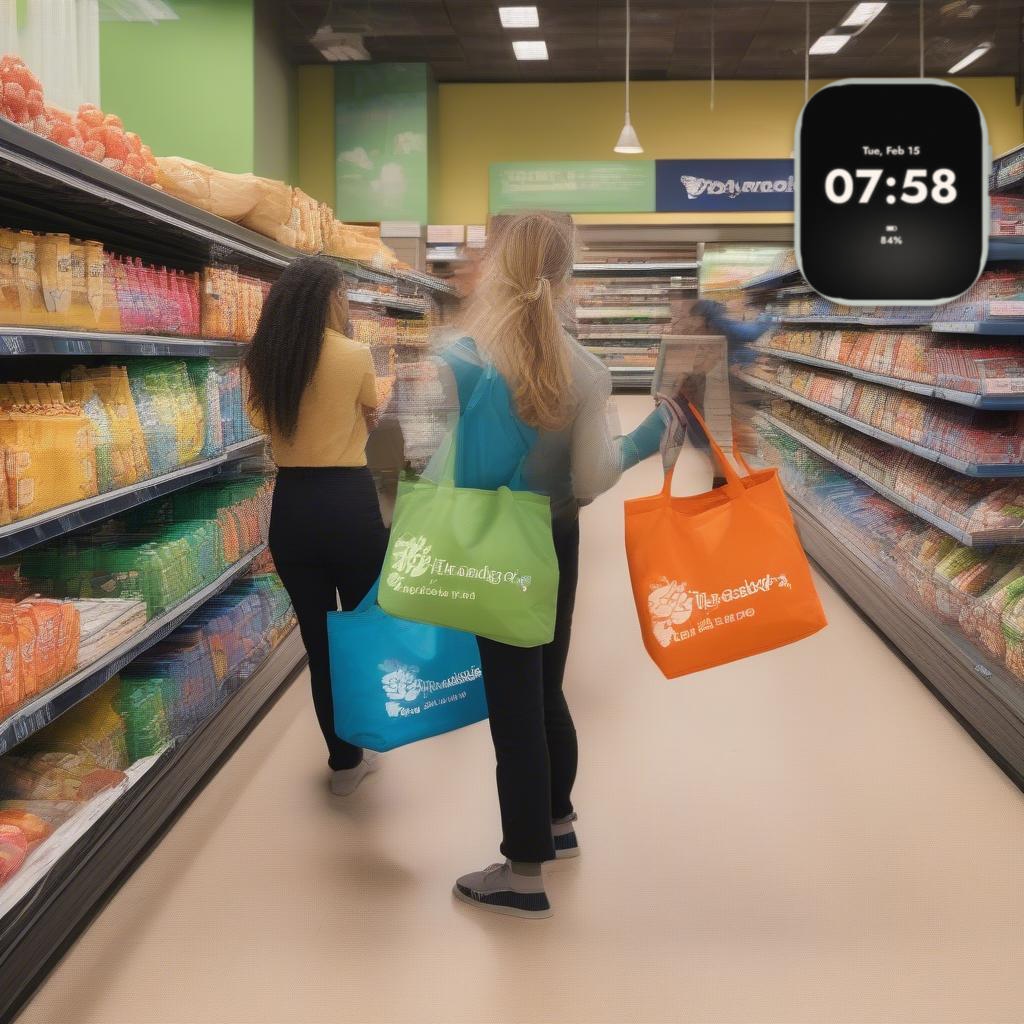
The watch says 7:58
